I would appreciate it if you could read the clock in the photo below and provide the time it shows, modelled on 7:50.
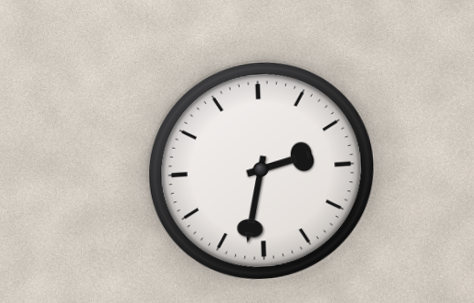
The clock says 2:32
